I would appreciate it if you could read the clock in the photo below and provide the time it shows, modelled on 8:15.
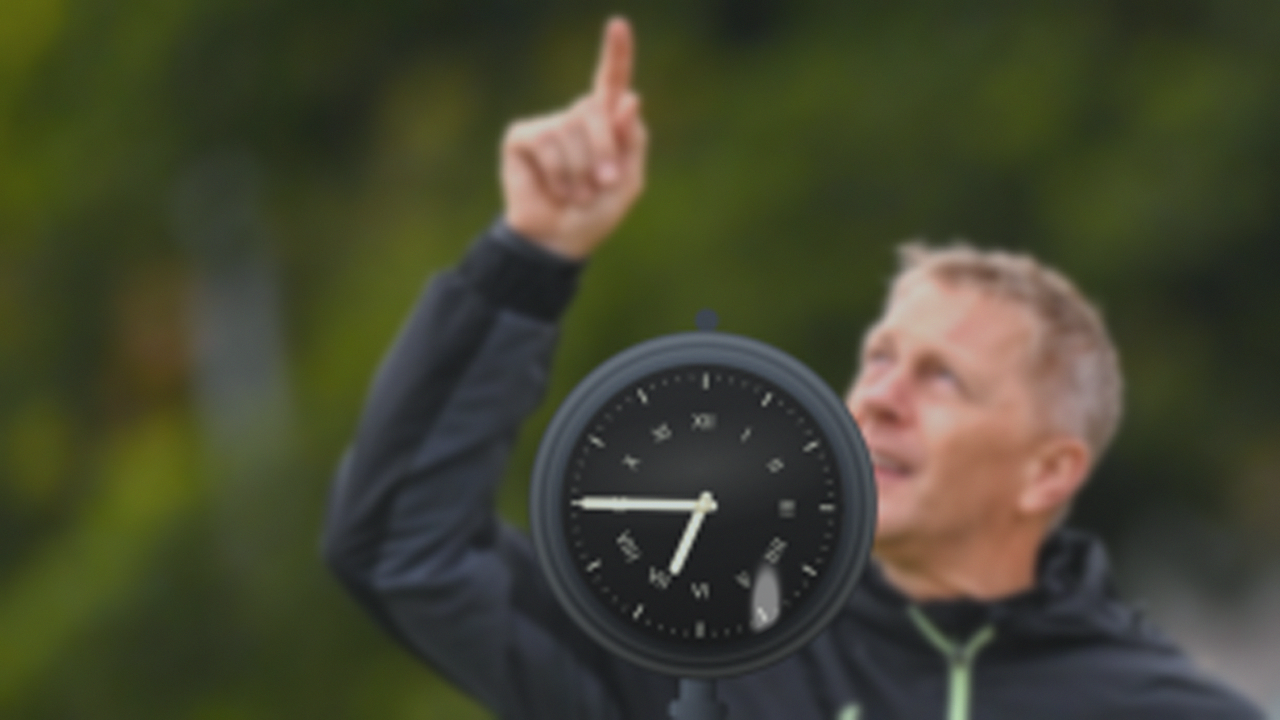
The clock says 6:45
